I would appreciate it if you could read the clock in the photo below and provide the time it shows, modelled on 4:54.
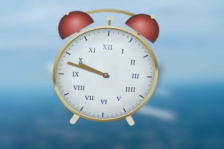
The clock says 9:48
